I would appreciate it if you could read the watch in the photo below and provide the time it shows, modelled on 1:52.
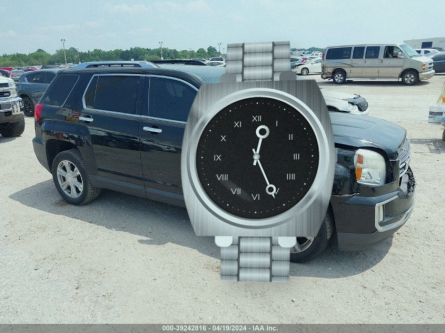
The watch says 12:26
